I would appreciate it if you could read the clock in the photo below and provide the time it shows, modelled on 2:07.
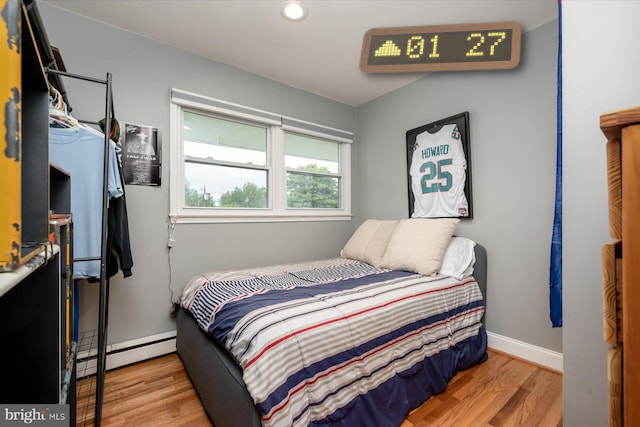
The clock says 1:27
